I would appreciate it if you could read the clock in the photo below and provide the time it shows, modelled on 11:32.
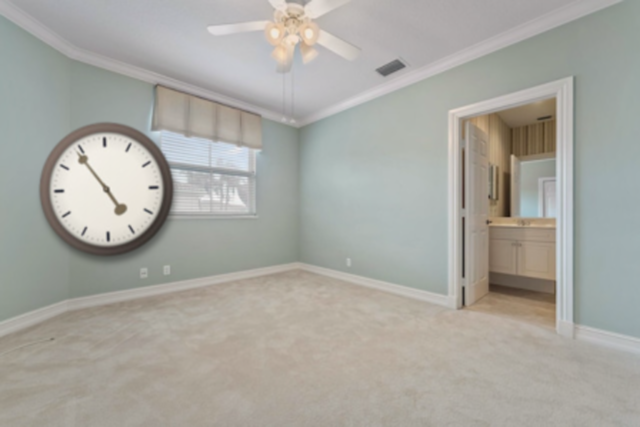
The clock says 4:54
